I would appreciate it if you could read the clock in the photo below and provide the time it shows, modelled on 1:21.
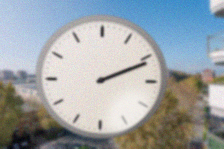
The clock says 2:11
